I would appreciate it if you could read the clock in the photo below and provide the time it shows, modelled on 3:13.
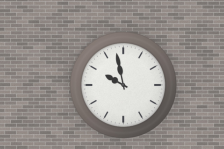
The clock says 9:58
